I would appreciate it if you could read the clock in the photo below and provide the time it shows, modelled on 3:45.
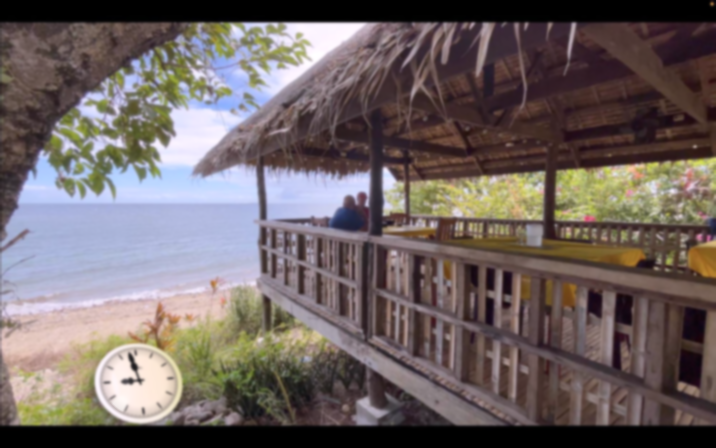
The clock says 8:58
